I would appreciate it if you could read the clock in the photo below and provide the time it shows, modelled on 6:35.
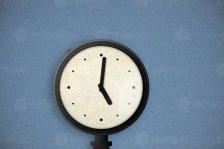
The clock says 5:01
